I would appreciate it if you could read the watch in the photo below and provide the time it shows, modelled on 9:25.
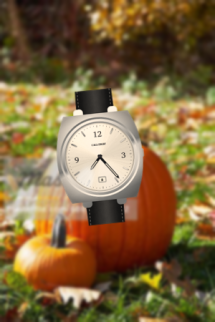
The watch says 7:24
